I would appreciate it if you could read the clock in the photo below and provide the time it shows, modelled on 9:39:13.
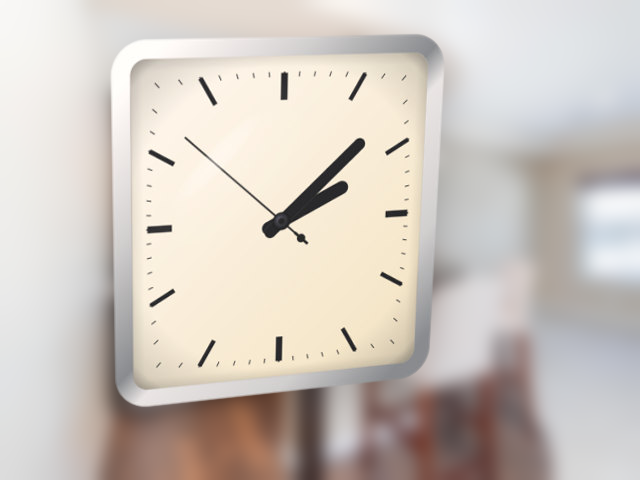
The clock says 2:07:52
